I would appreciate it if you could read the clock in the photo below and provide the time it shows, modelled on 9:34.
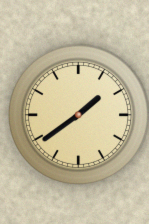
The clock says 1:39
